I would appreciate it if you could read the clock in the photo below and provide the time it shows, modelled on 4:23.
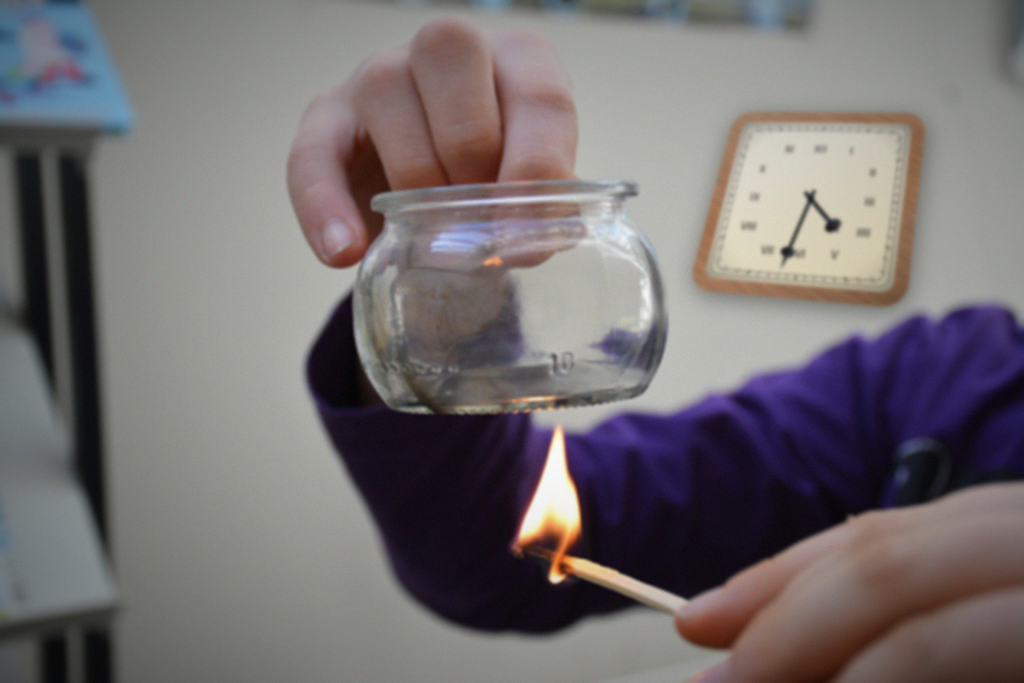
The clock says 4:32
